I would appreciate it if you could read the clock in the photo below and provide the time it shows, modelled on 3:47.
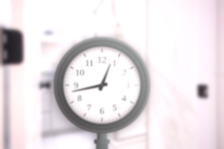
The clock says 12:43
